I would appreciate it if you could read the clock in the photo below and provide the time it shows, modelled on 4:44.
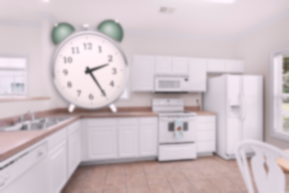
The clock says 2:25
